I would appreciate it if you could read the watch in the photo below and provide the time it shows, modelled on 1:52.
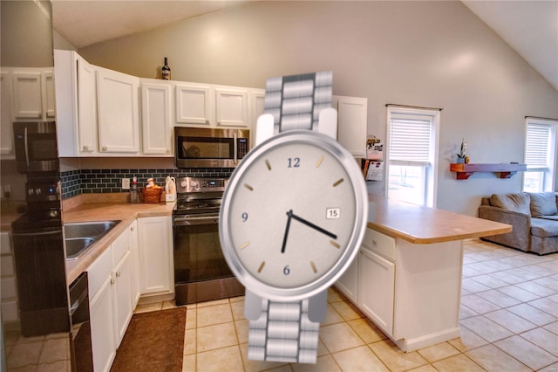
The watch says 6:19
